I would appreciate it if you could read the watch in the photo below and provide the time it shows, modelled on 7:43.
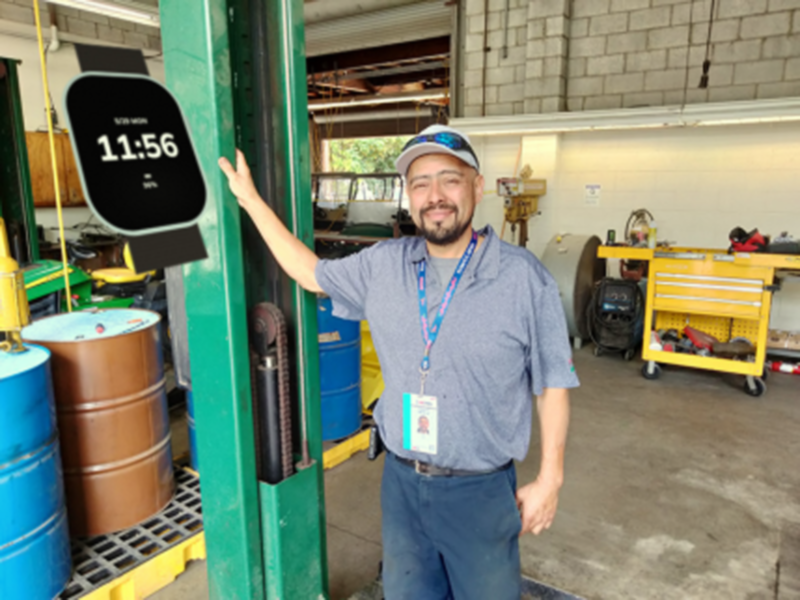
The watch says 11:56
